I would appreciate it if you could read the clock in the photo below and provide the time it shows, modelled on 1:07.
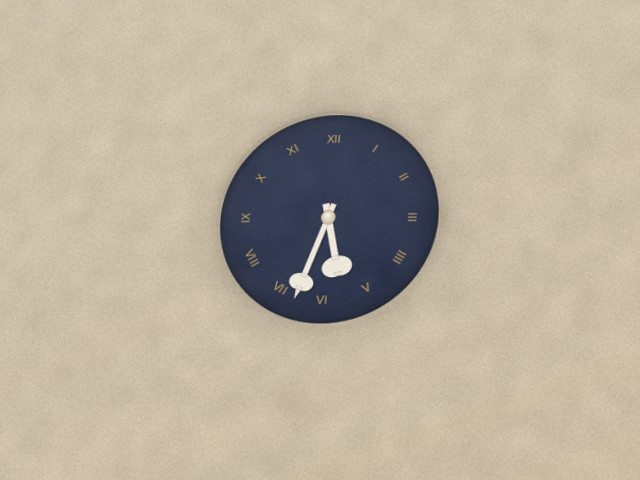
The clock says 5:33
